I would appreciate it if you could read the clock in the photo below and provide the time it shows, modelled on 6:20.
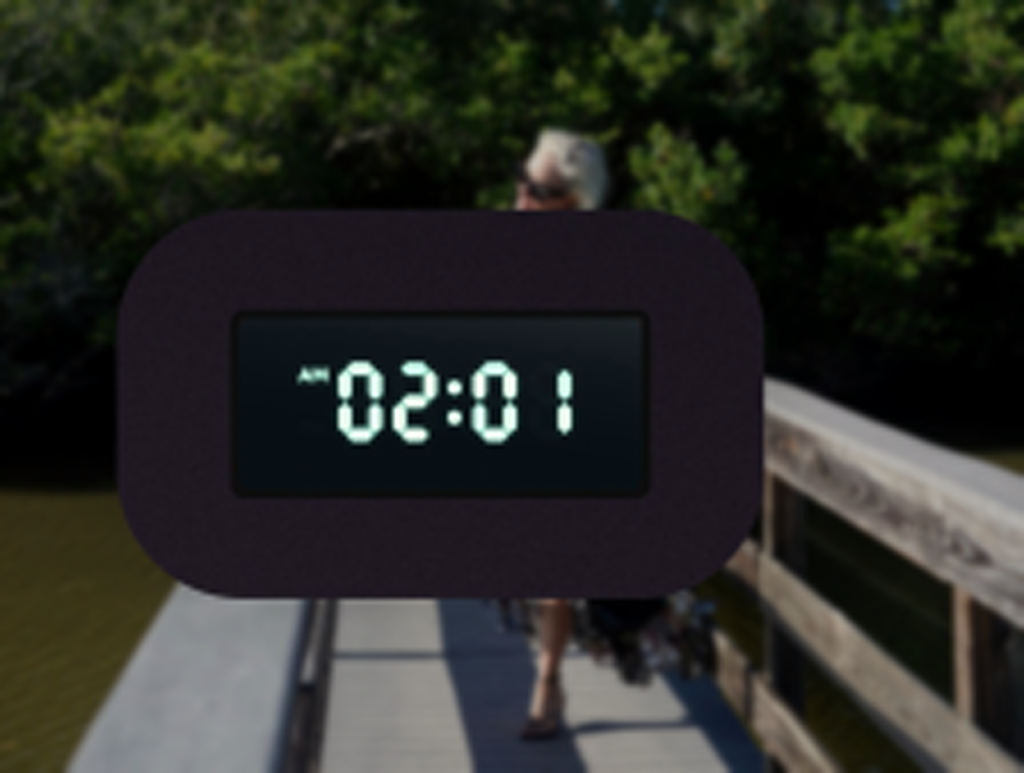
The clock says 2:01
